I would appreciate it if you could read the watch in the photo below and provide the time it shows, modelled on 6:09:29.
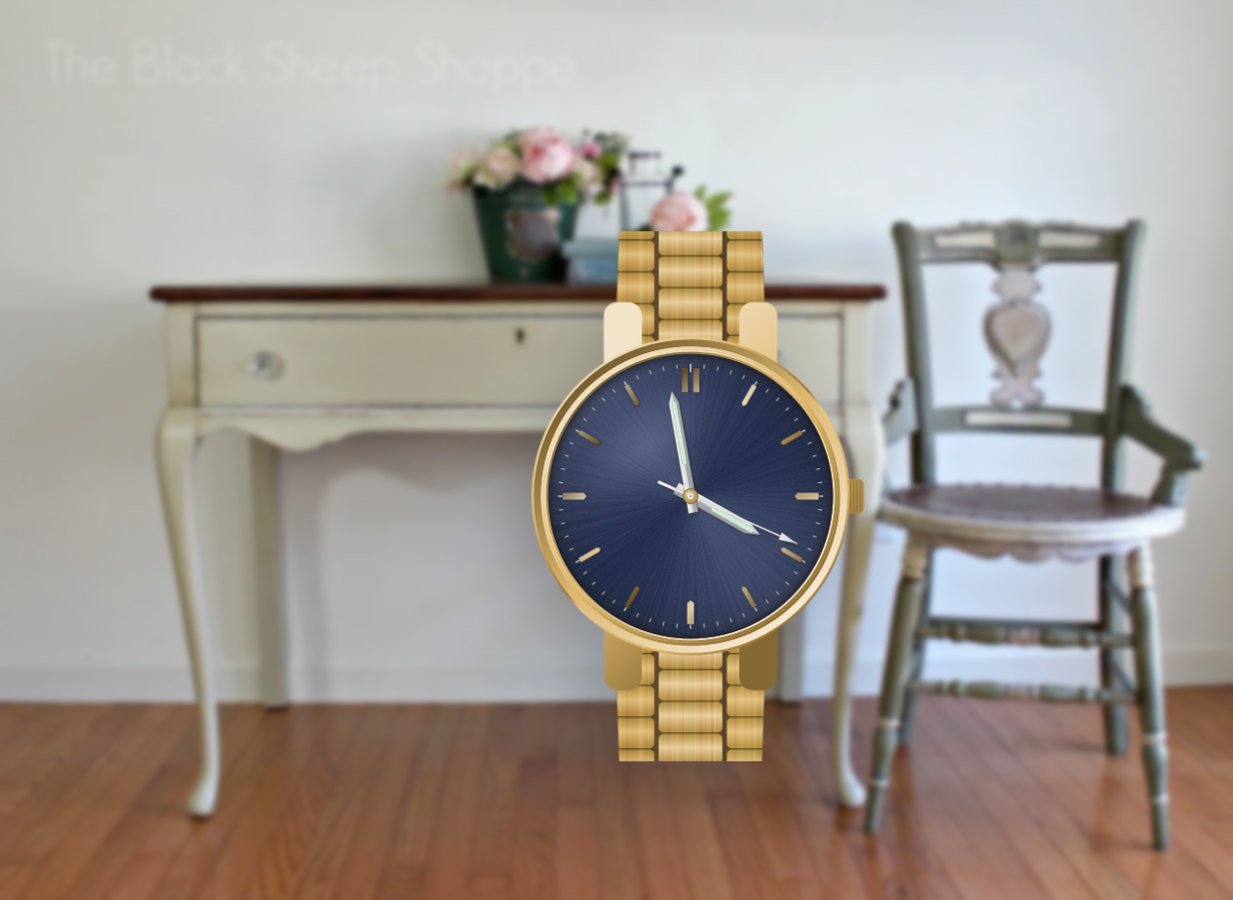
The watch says 3:58:19
